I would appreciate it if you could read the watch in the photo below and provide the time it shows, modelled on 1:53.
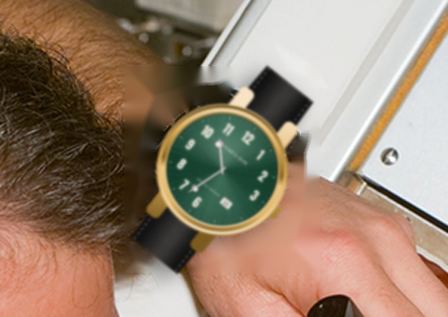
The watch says 10:33
